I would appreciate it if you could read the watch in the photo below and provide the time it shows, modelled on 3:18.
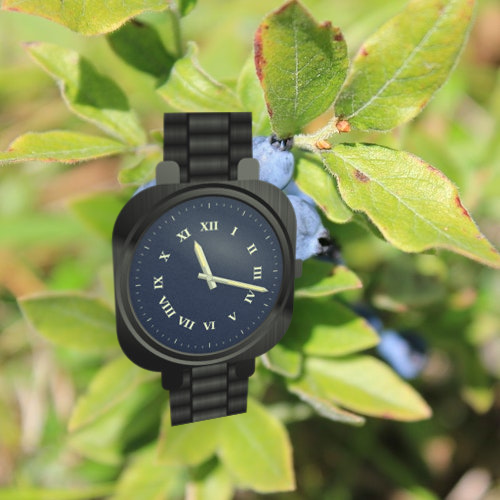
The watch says 11:18
